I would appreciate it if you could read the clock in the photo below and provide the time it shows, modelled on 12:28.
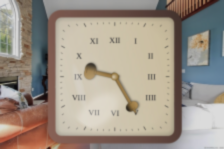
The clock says 9:25
